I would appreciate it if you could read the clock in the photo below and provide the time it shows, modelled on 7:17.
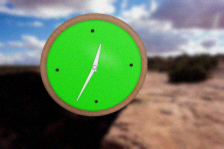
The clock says 12:35
